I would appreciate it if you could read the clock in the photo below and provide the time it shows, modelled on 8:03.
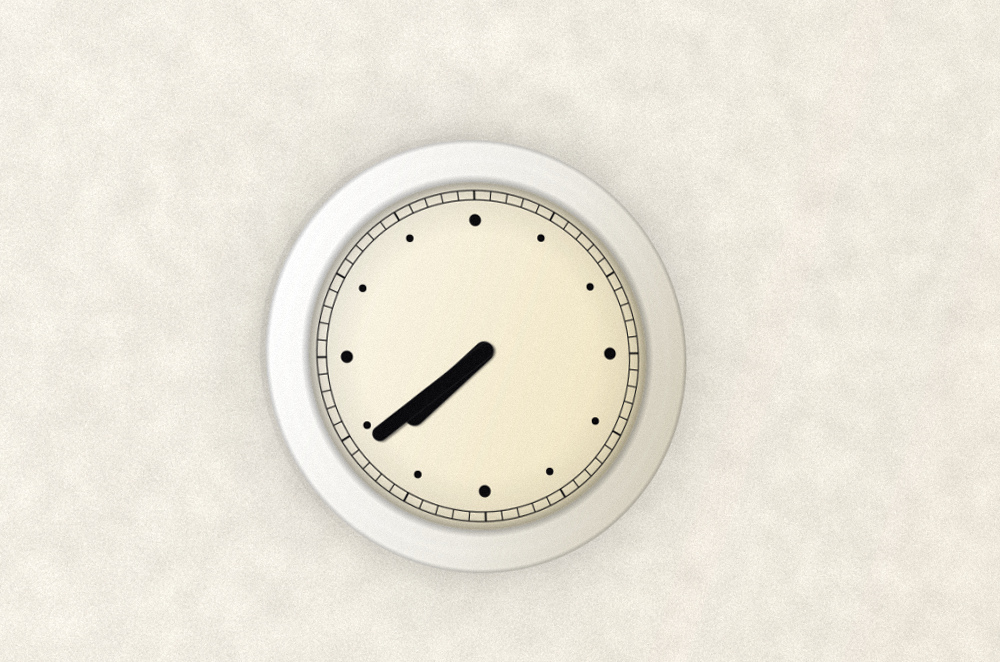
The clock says 7:39
